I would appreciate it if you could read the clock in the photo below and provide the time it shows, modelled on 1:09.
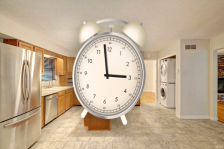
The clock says 2:58
